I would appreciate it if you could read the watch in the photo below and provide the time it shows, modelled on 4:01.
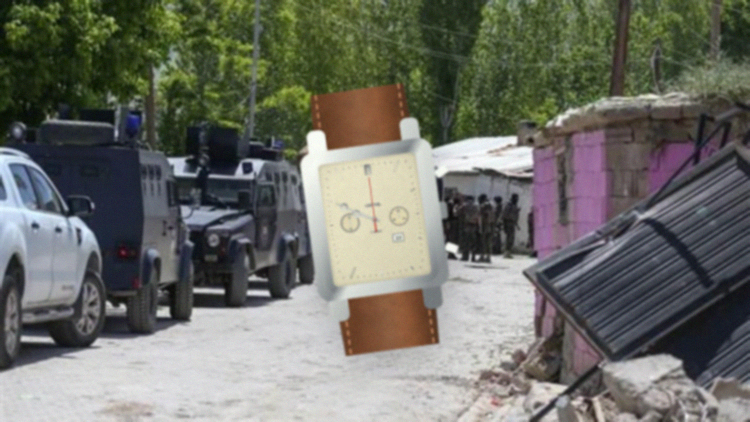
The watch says 9:50
